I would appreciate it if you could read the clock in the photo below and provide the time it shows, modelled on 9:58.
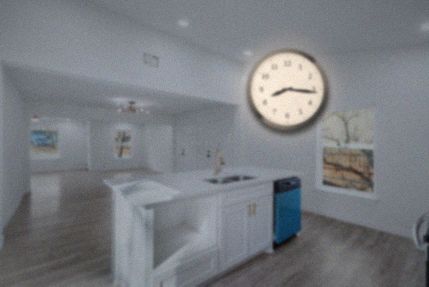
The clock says 8:16
